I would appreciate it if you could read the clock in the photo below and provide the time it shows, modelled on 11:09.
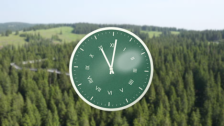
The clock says 11:01
